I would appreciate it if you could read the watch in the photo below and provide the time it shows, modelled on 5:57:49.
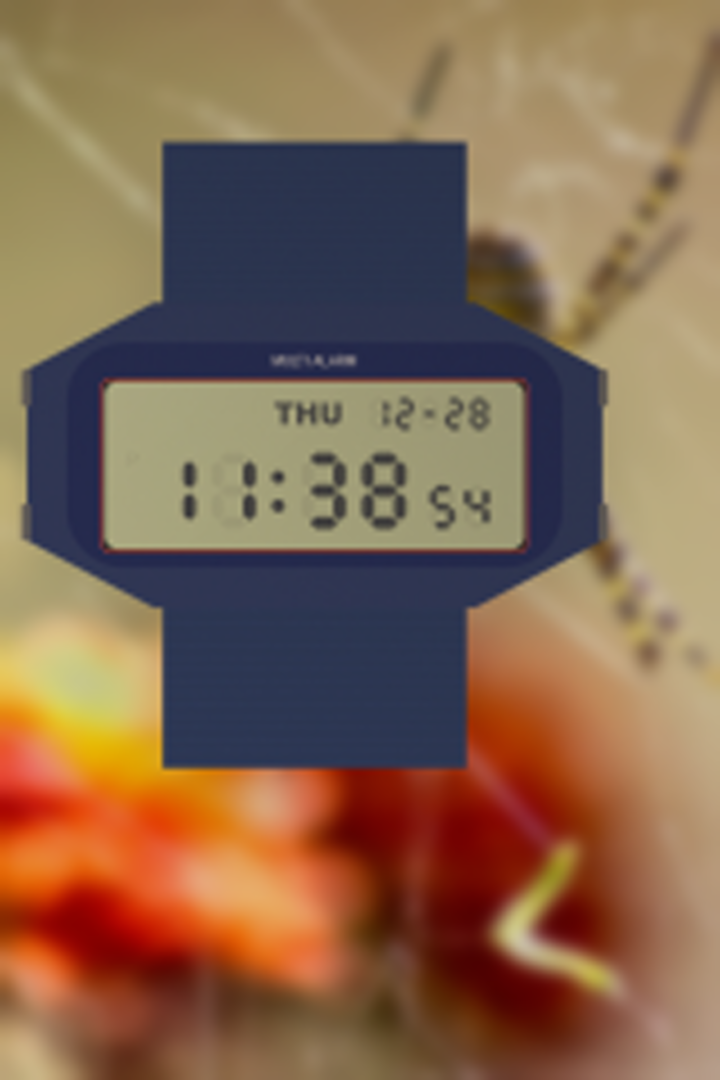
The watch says 11:38:54
